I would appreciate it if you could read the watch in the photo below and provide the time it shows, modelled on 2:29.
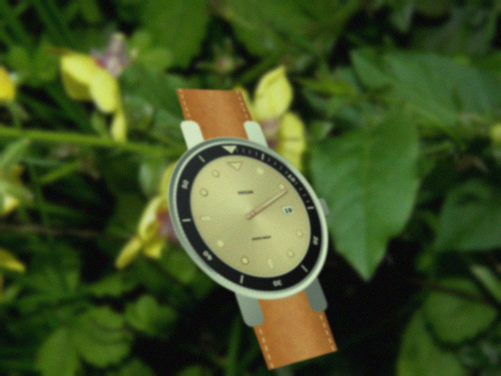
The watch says 2:11
